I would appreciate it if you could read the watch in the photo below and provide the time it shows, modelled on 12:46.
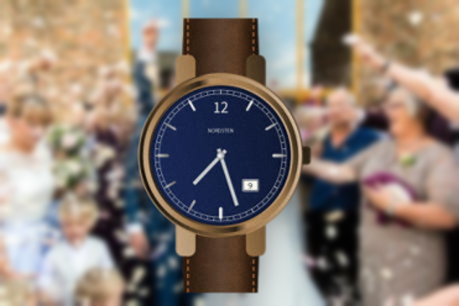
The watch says 7:27
